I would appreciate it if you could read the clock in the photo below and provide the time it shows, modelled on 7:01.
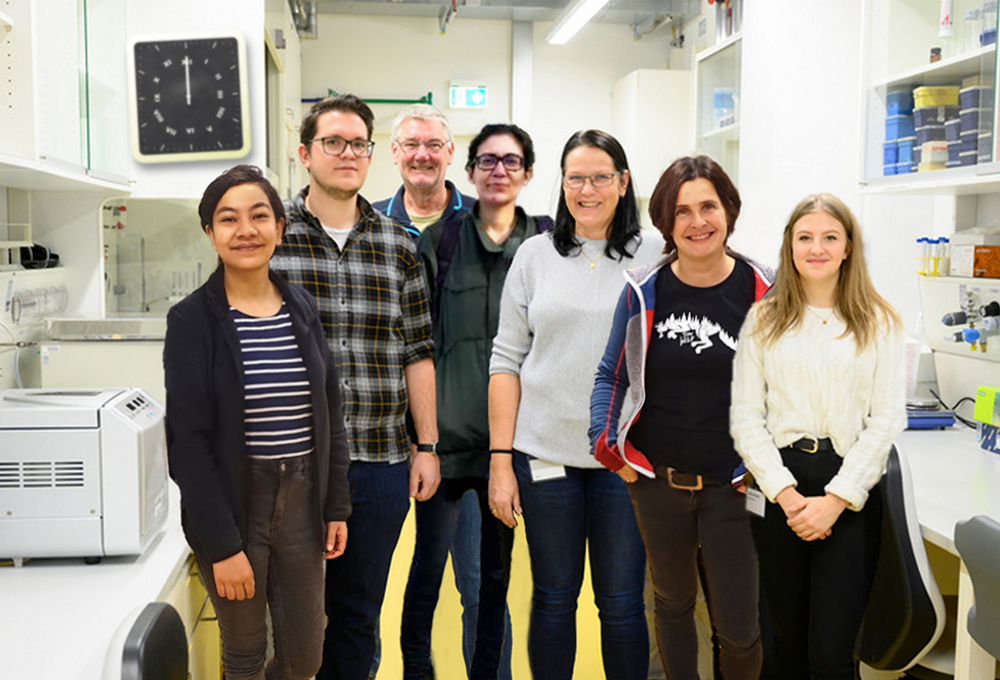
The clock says 12:00
